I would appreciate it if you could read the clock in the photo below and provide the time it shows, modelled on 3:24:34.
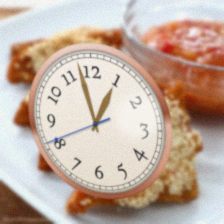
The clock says 12:57:41
